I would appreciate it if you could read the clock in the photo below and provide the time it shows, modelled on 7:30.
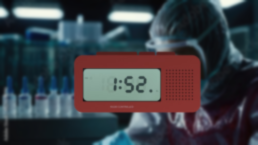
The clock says 1:52
